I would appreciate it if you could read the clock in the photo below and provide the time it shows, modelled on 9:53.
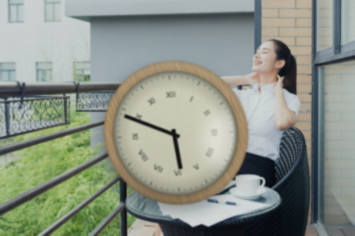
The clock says 5:49
